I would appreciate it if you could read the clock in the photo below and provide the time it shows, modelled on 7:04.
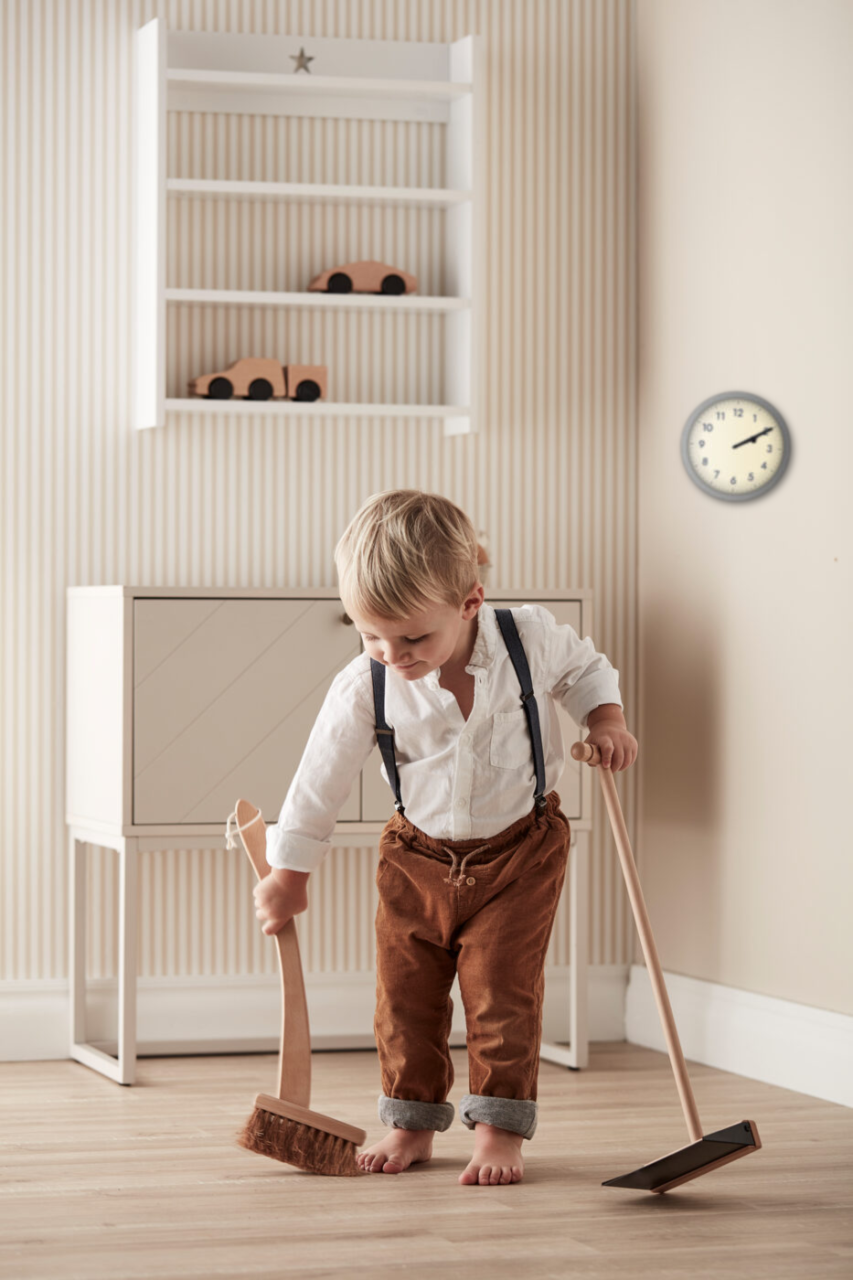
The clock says 2:10
